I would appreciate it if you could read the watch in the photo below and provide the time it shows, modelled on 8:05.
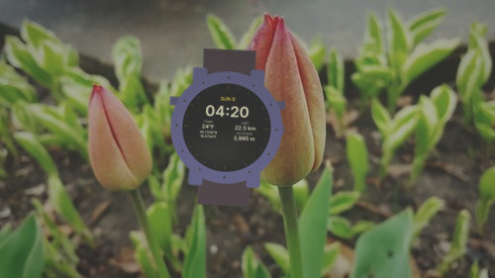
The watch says 4:20
